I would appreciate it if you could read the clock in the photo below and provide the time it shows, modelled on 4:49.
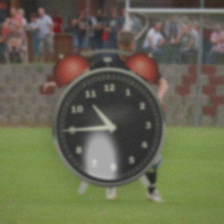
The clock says 10:45
